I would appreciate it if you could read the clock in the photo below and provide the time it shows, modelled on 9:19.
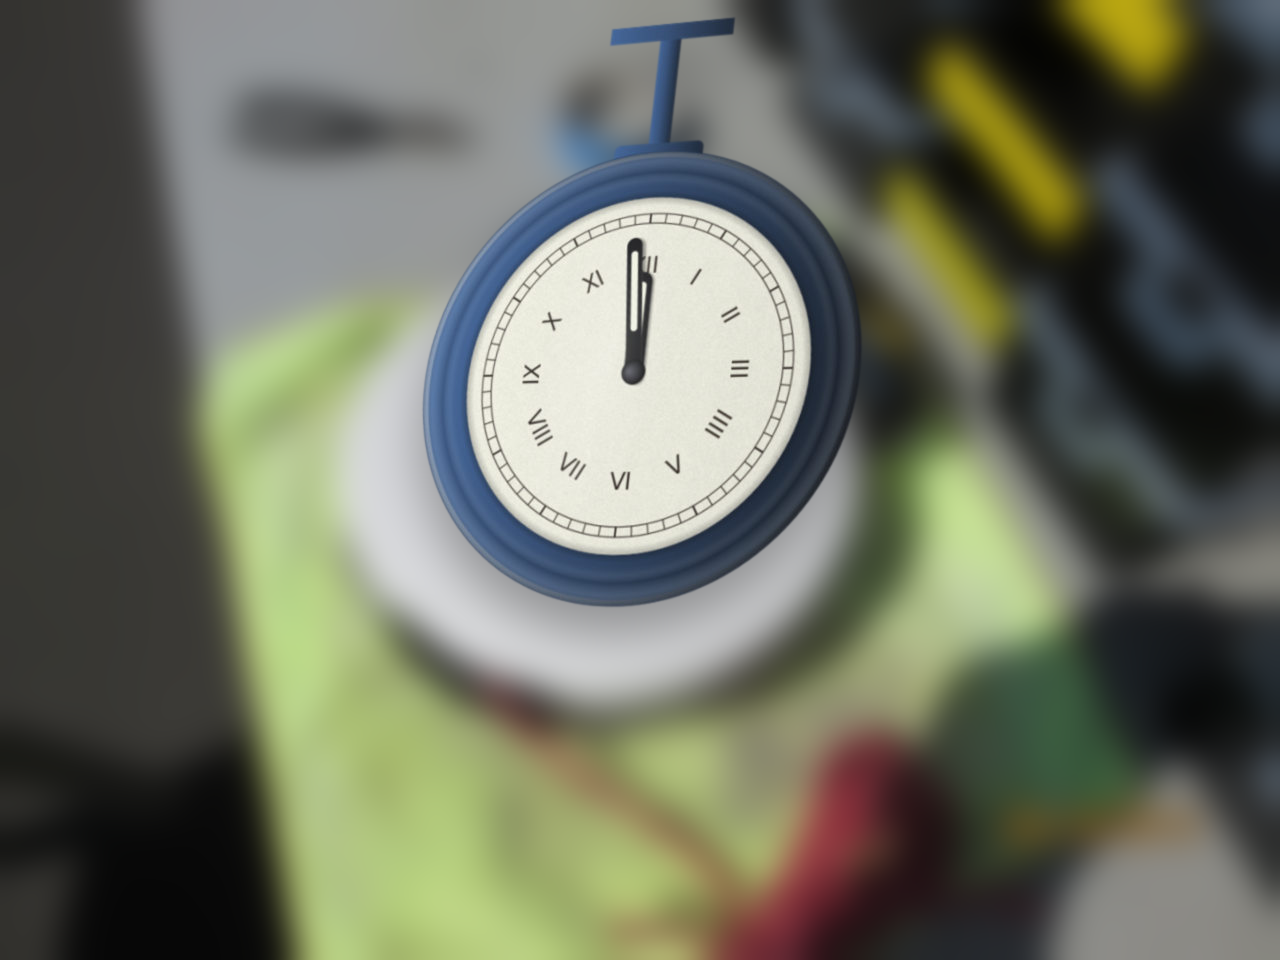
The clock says 11:59
